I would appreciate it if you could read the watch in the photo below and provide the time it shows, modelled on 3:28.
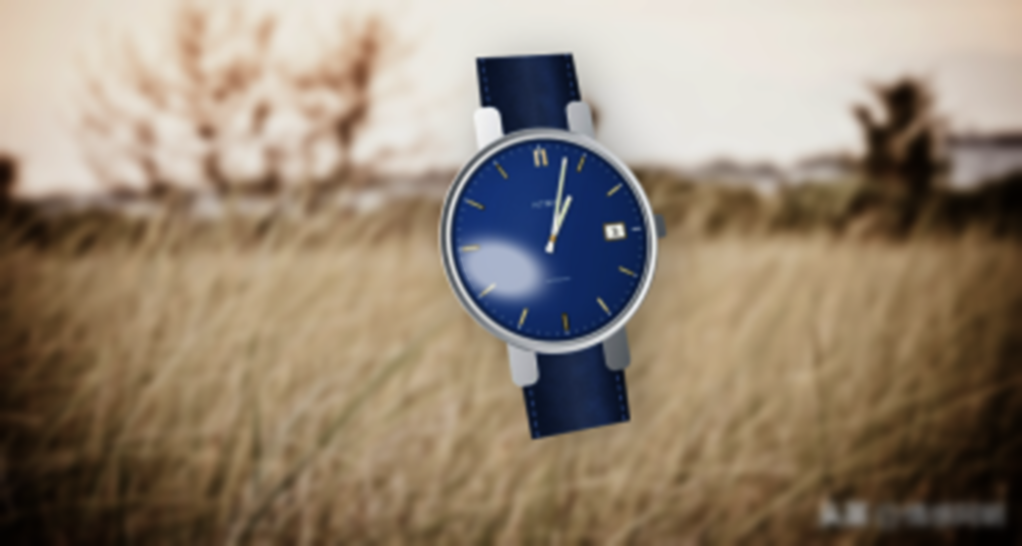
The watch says 1:03
